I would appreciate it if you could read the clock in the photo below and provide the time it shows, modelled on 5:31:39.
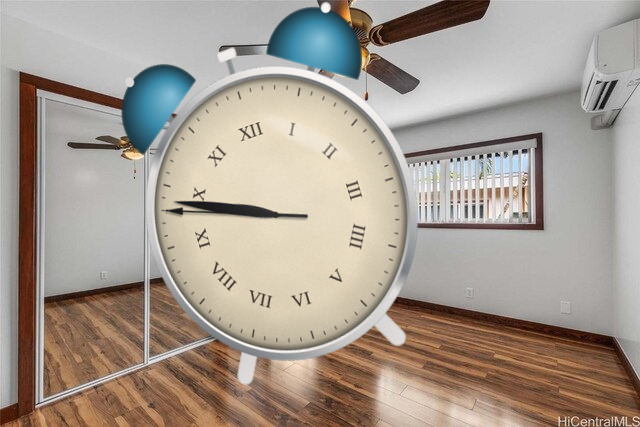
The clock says 9:48:48
